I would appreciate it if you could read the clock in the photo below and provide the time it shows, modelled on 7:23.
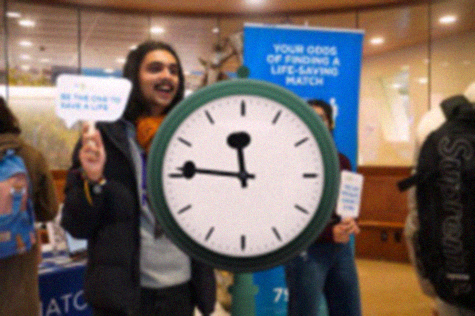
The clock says 11:46
